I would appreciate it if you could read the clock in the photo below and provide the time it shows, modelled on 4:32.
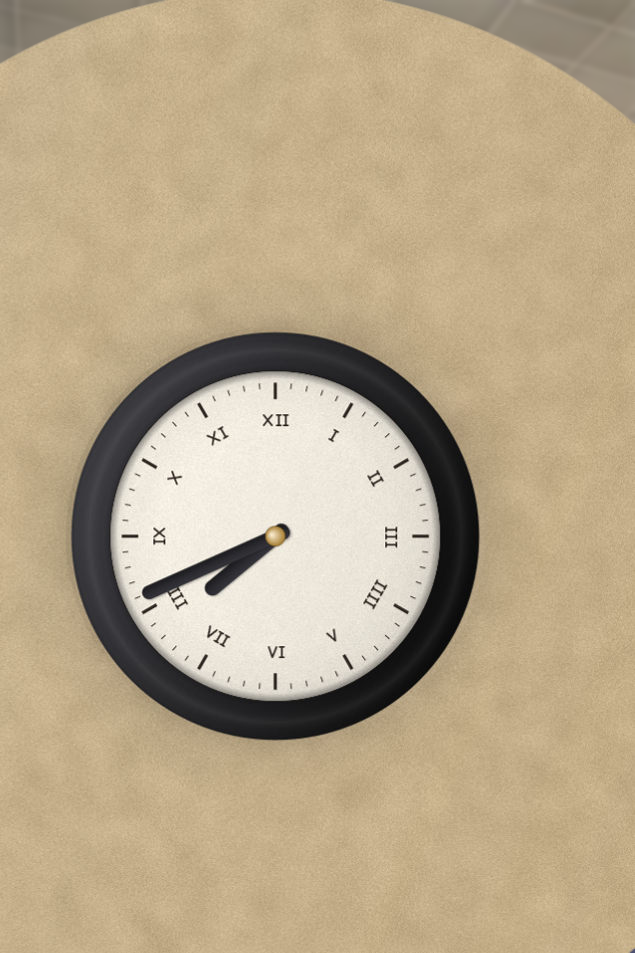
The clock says 7:41
